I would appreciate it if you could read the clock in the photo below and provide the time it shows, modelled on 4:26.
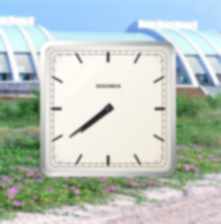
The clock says 7:39
